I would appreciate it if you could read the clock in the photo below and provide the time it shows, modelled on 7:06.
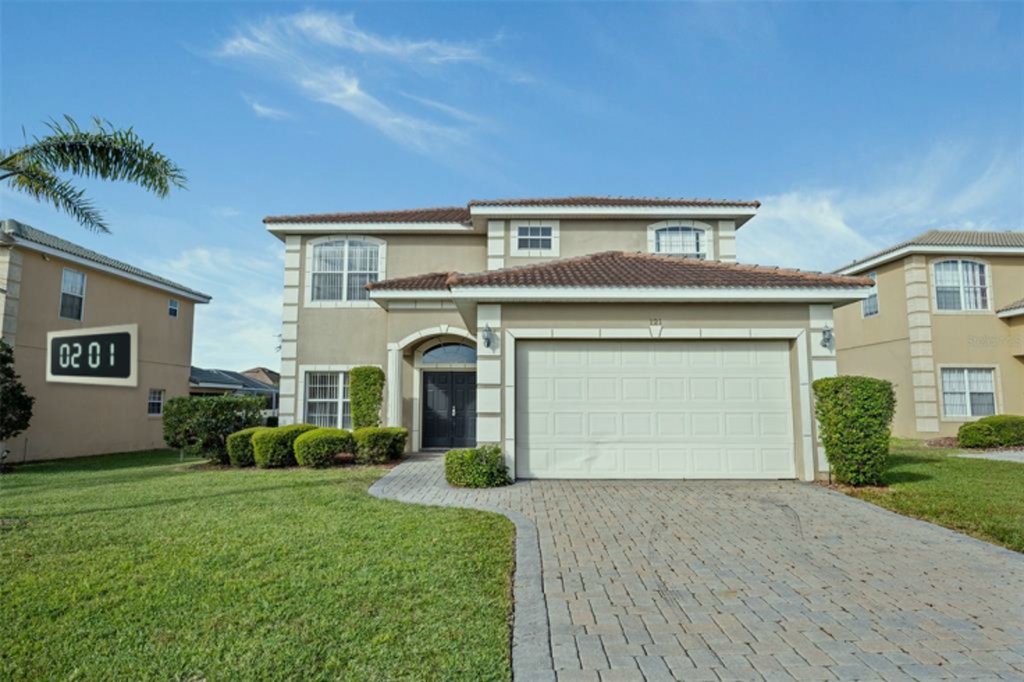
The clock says 2:01
